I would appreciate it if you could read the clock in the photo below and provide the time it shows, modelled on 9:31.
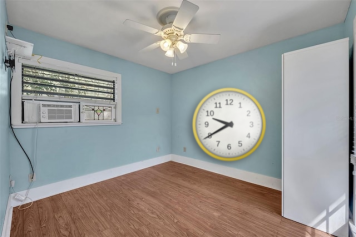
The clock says 9:40
